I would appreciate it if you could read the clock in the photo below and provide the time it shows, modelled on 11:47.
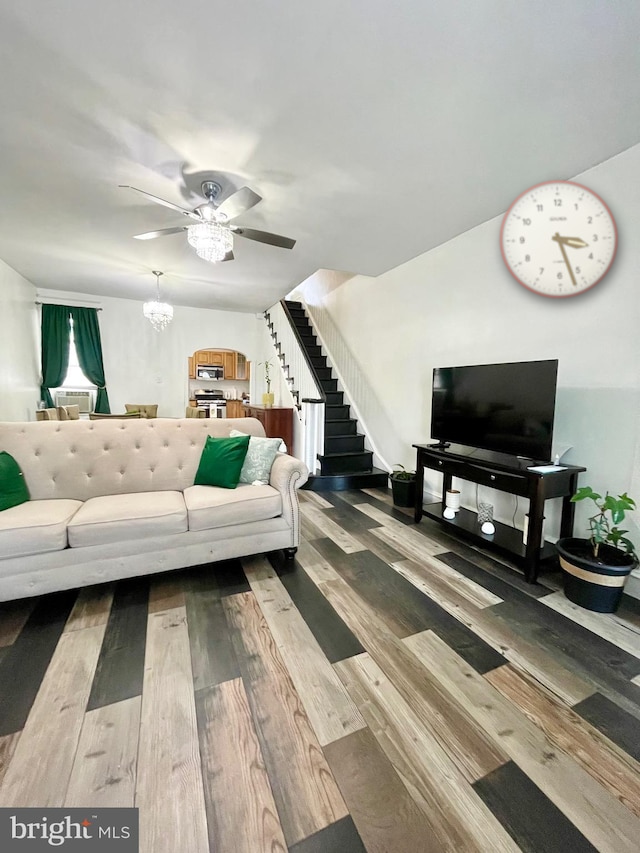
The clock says 3:27
